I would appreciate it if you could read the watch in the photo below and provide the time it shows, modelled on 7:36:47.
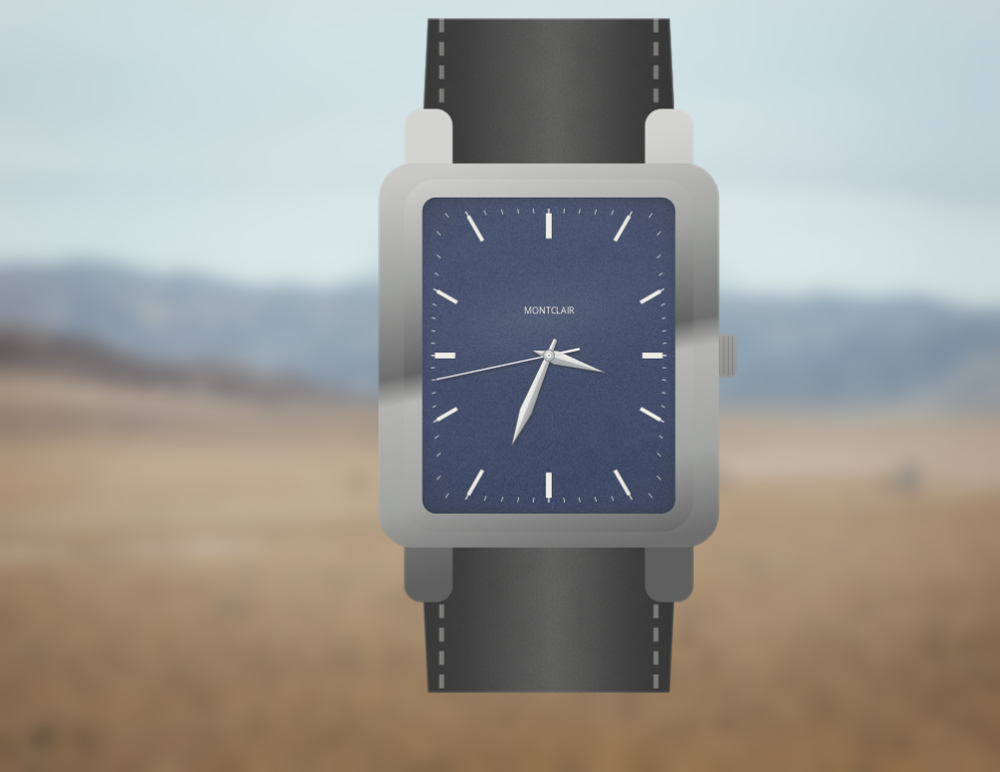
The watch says 3:33:43
